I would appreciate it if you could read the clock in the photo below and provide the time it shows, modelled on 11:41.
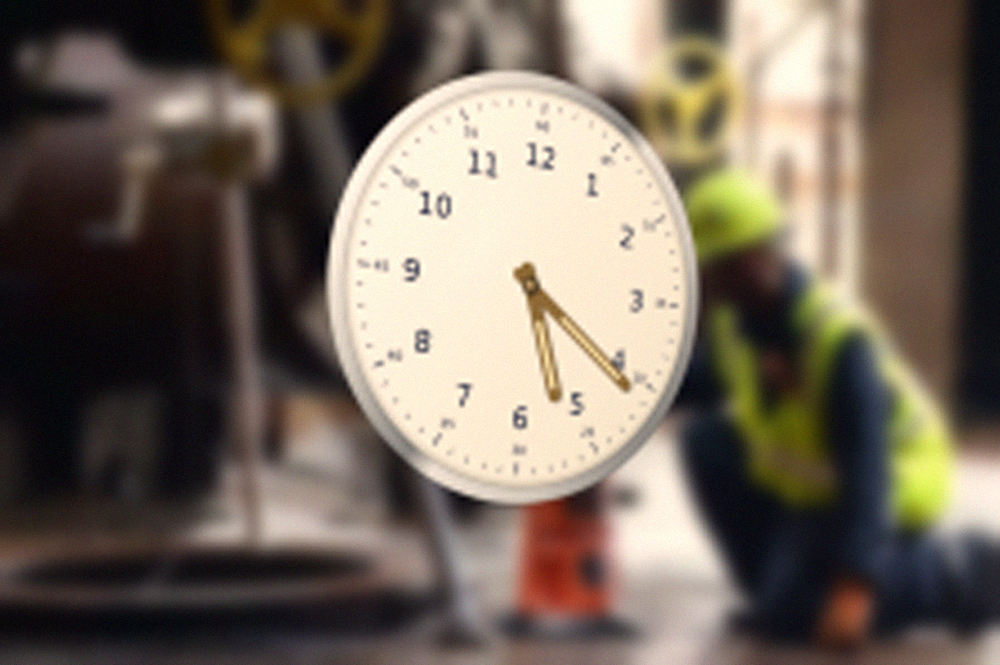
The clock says 5:21
